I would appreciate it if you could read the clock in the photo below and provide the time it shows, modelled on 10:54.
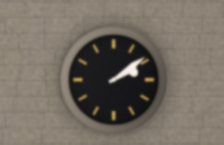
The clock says 2:09
